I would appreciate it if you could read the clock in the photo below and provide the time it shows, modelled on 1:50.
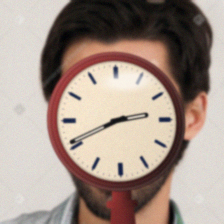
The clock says 2:41
